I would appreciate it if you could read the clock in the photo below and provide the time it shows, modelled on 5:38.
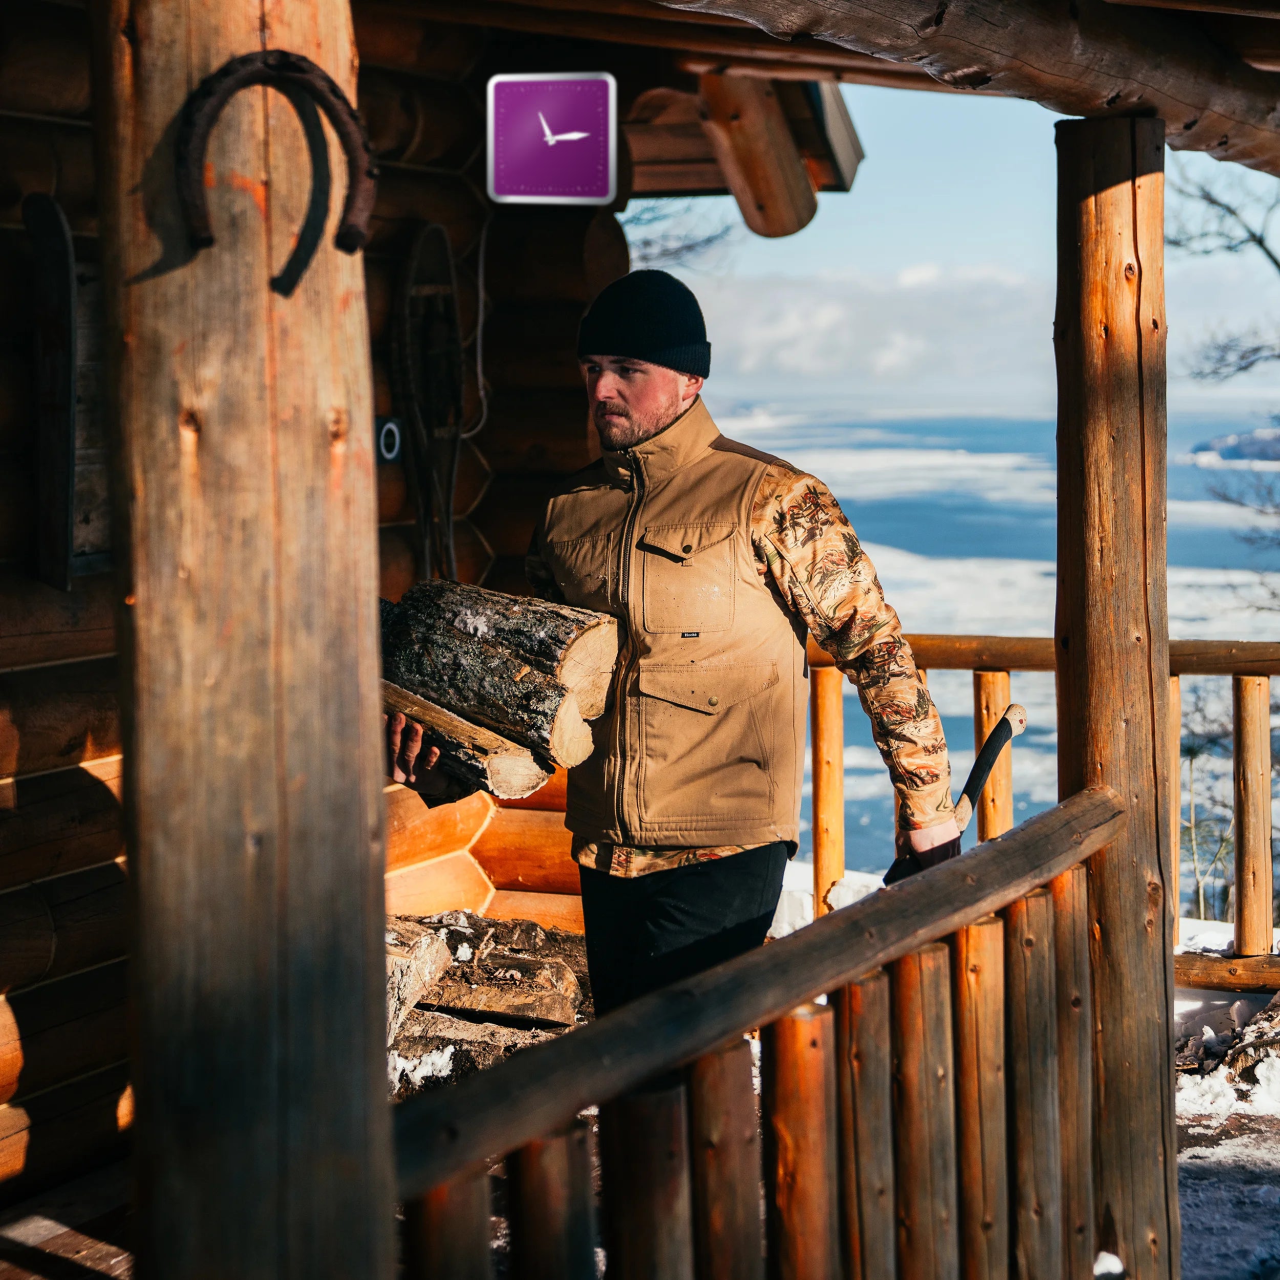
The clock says 11:14
